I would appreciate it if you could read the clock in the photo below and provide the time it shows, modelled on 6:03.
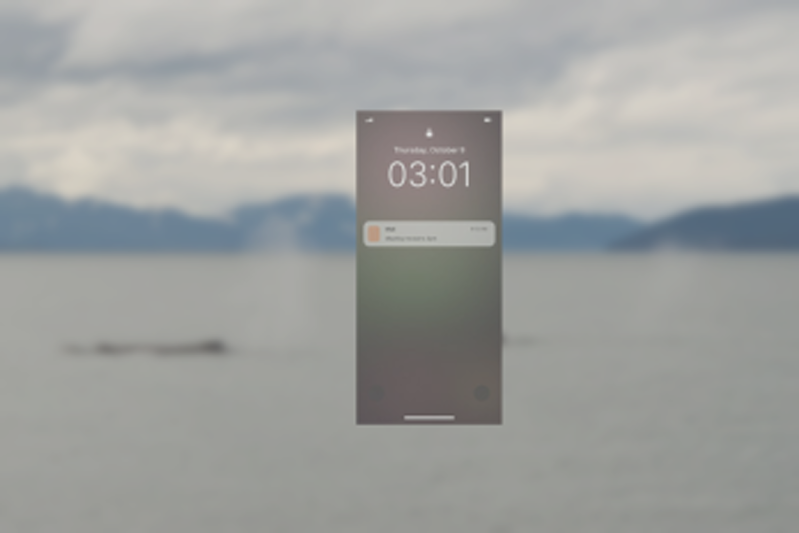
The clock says 3:01
